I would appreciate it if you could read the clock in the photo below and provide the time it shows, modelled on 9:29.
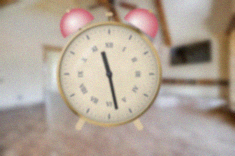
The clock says 11:28
